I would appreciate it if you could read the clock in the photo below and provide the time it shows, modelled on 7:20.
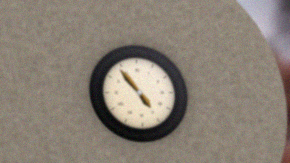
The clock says 4:54
